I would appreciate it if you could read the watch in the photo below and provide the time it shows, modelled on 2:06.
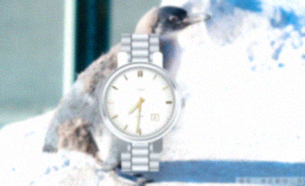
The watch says 7:31
